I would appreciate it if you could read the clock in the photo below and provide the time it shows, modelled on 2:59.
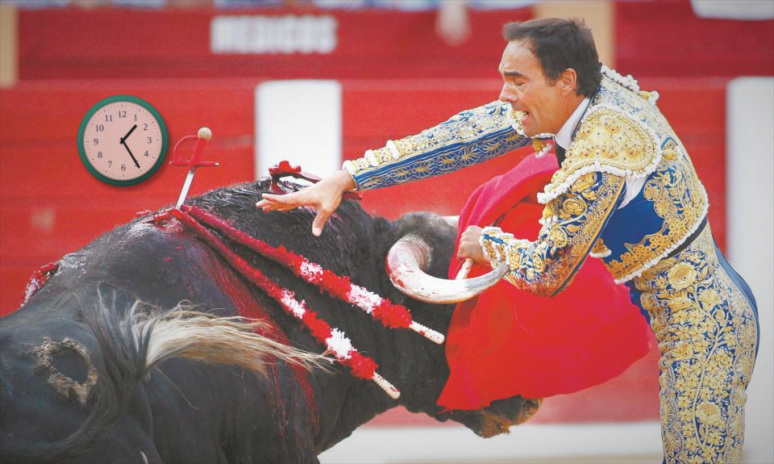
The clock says 1:25
